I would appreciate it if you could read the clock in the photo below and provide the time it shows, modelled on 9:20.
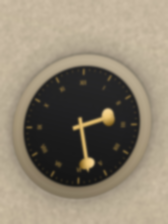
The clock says 2:28
